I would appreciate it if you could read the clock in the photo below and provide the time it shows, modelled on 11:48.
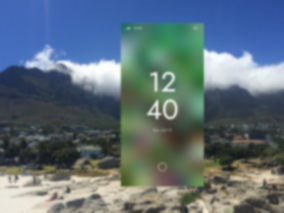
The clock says 12:40
